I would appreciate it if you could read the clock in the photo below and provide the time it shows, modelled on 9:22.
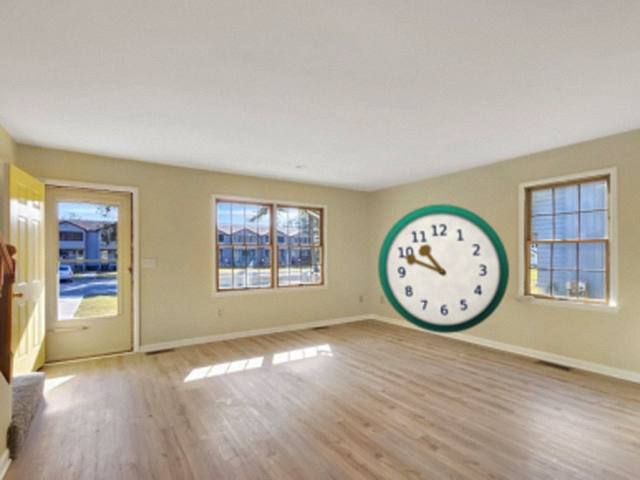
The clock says 10:49
